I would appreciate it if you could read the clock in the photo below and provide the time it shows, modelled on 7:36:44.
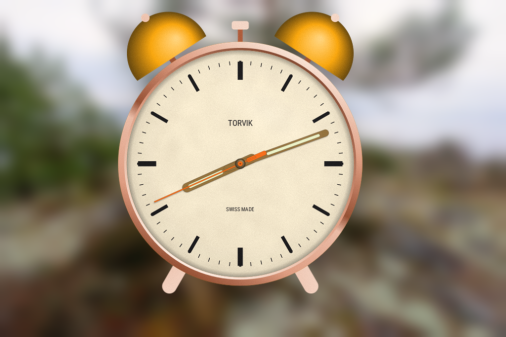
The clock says 8:11:41
